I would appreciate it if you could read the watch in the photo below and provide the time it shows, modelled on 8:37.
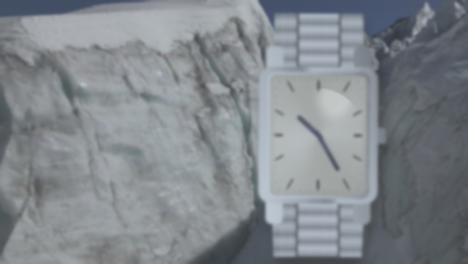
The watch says 10:25
